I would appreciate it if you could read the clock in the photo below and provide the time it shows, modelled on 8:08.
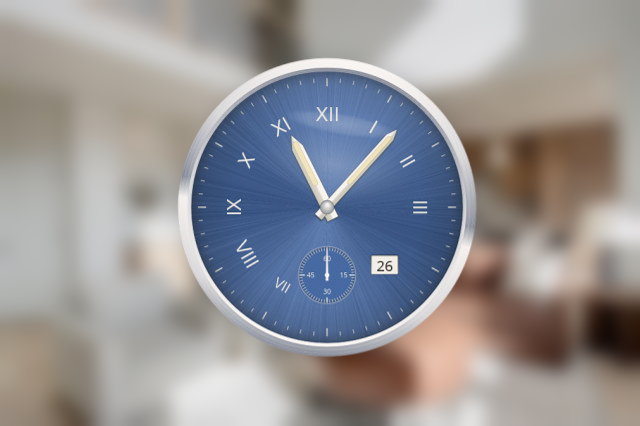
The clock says 11:07
